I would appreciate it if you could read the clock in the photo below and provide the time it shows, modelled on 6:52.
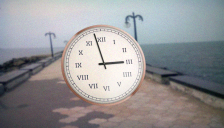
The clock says 2:58
